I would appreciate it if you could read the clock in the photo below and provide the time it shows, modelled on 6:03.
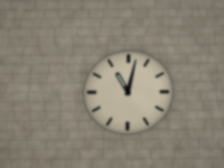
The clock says 11:02
